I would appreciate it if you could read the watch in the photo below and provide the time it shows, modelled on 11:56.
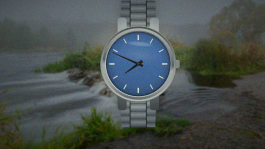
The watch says 7:49
